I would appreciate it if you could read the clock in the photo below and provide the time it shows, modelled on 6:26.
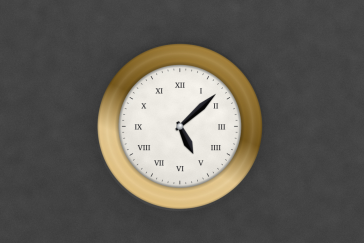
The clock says 5:08
